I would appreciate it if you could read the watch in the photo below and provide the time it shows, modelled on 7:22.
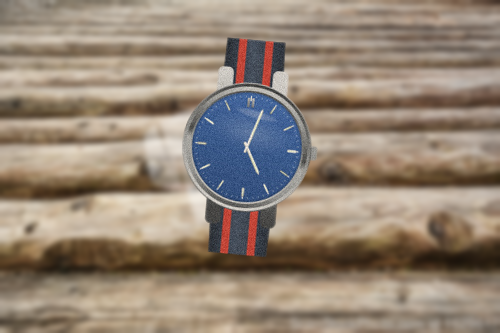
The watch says 5:03
